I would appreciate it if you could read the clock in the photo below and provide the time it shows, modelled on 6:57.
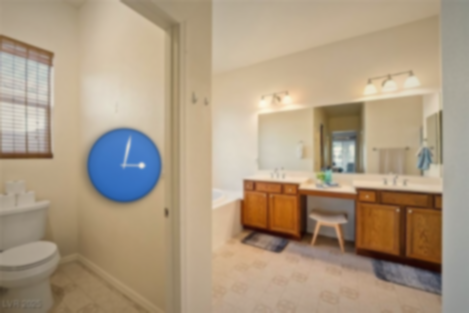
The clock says 3:02
